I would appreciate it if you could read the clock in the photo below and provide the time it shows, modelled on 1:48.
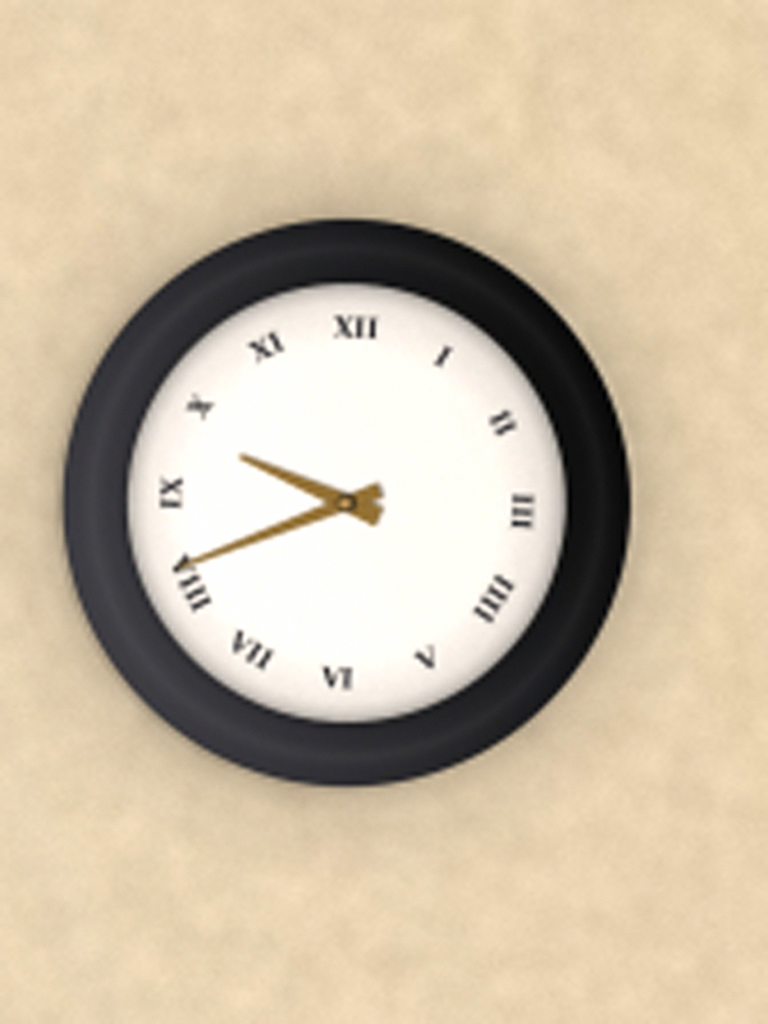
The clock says 9:41
